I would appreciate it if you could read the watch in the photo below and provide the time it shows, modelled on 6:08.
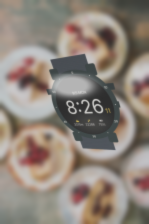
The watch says 8:26
